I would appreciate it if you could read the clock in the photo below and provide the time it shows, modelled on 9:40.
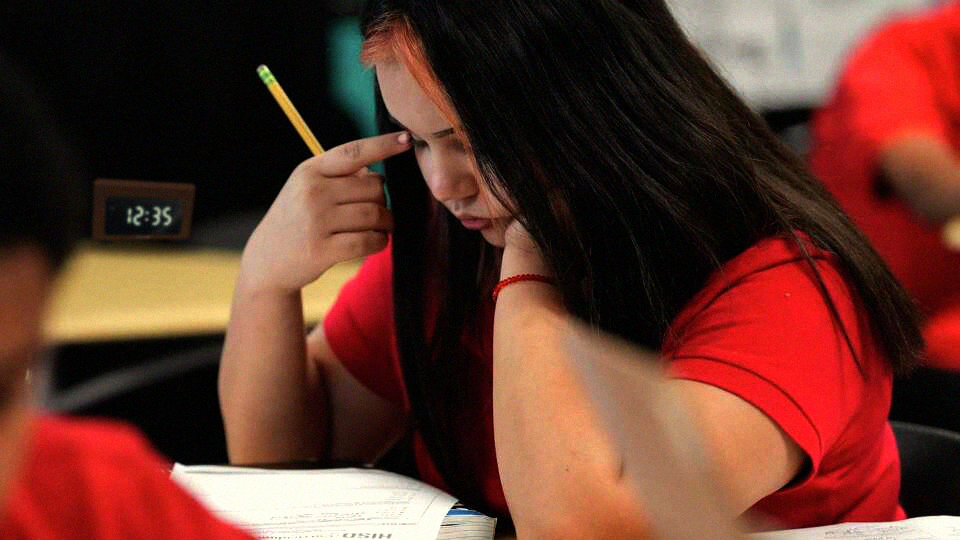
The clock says 12:35
